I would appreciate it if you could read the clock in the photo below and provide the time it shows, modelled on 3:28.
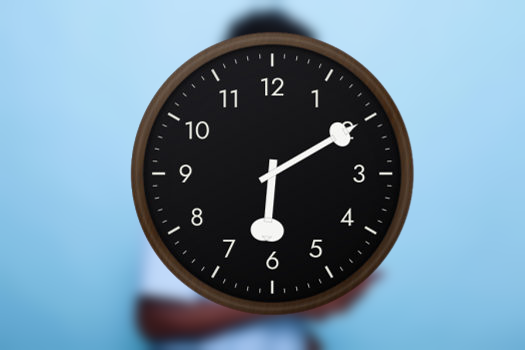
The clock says 6:10
